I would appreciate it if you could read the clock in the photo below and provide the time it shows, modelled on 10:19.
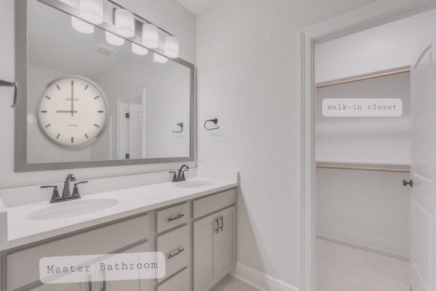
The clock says 9:00
